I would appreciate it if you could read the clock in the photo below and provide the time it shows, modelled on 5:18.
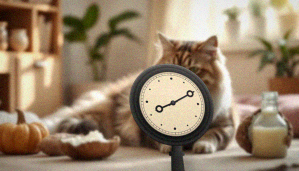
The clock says 8:10
